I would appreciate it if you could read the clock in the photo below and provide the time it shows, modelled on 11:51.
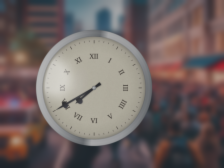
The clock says 7:40
